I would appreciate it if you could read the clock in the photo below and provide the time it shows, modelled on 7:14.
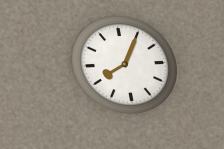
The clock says 8:05
